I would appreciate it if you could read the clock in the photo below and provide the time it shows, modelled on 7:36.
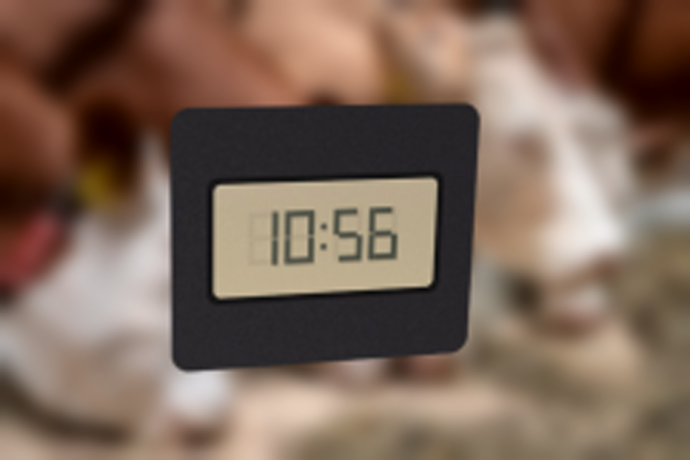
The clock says 10:56
